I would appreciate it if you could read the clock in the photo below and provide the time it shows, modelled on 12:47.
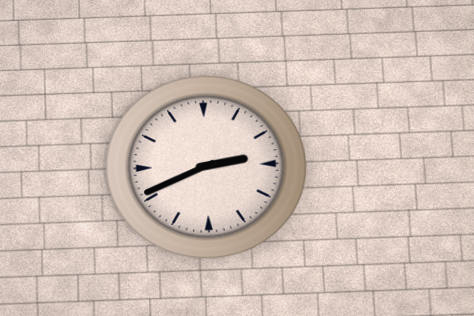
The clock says 2:41
